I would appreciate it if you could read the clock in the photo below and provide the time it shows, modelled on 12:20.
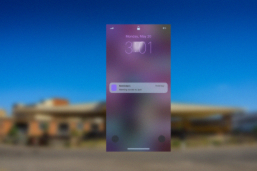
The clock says 3:01
